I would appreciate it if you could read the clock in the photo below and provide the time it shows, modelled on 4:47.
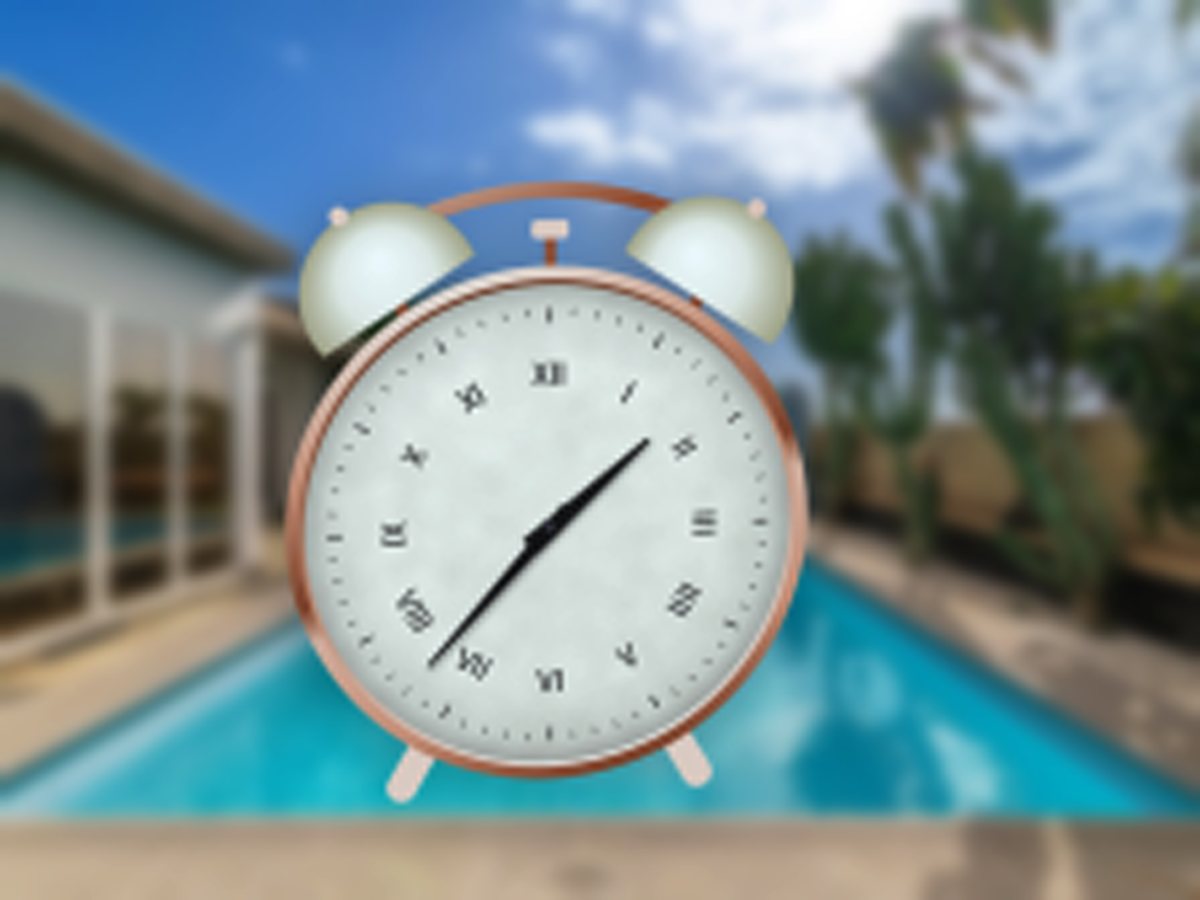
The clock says 1:37
